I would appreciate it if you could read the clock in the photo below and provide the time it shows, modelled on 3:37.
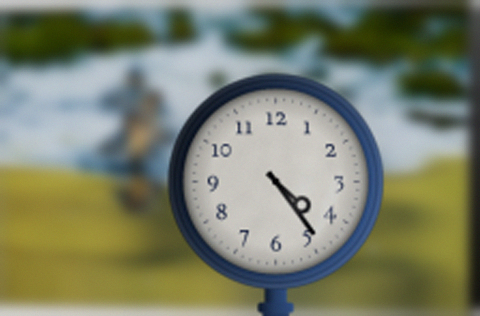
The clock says 4:24
